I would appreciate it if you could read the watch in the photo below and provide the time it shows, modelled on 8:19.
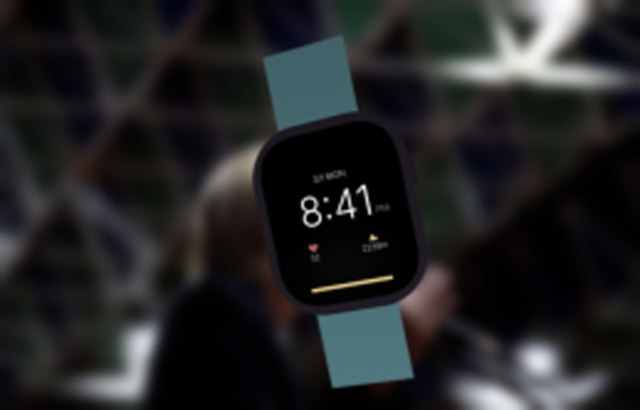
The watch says 8:41
